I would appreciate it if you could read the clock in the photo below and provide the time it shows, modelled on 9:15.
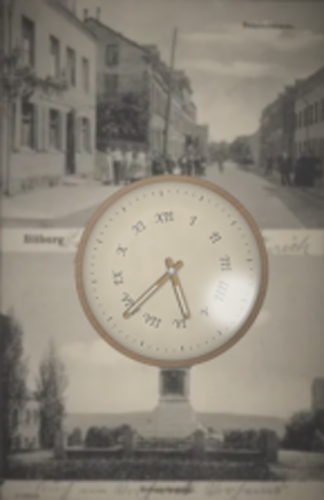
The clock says 5:39
